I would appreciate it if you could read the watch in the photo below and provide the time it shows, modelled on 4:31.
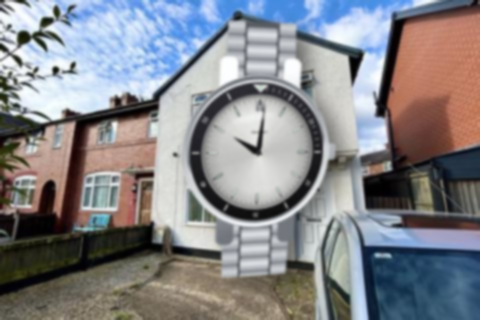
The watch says 10:01
